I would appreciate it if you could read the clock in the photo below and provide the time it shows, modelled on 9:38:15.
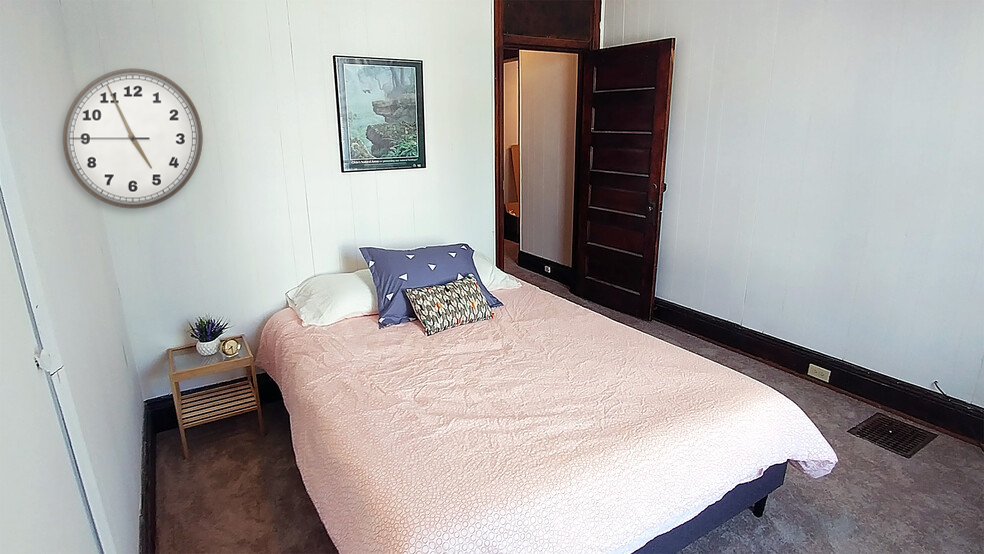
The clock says 4:55:45
